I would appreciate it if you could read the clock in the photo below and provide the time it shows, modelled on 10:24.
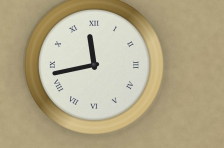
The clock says 11:43
